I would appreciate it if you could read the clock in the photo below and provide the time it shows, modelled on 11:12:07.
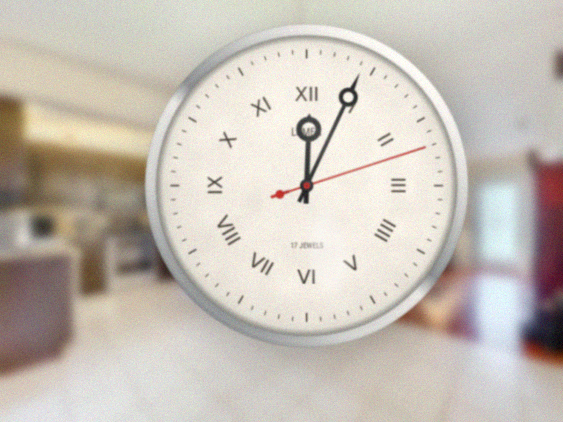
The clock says 12:04:12
